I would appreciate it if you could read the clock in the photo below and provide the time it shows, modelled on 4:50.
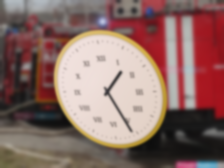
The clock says 1:26
